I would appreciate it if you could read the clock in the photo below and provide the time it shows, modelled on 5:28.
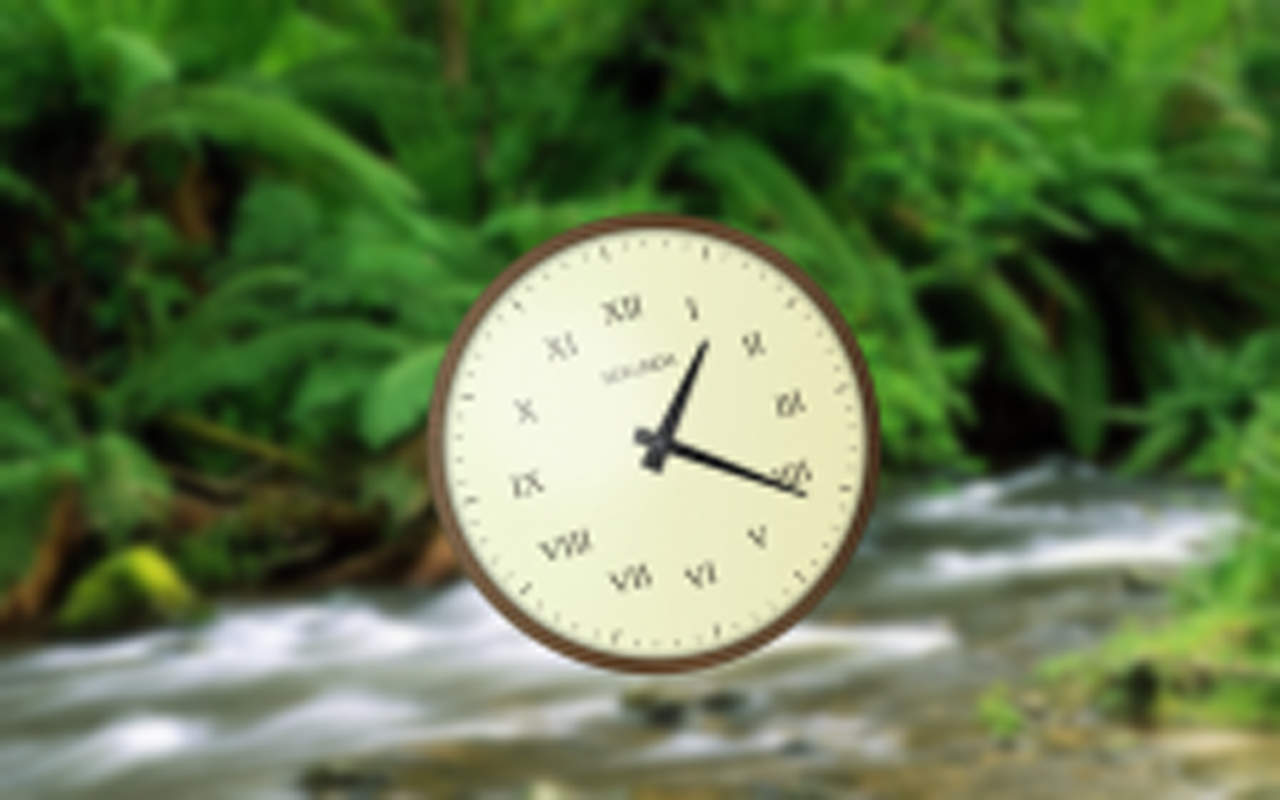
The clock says 1:21
